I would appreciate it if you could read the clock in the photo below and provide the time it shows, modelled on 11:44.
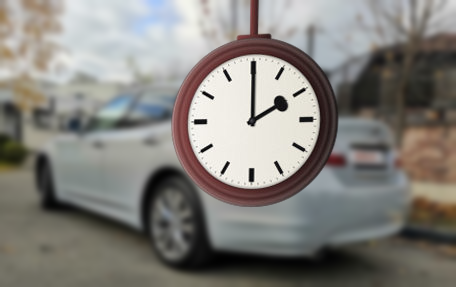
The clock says 2:00
